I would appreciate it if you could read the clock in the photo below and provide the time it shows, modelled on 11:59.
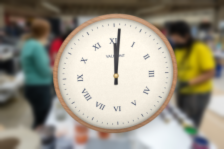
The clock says 12:01
